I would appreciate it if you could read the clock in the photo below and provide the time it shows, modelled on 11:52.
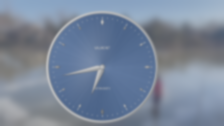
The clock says 6:43
